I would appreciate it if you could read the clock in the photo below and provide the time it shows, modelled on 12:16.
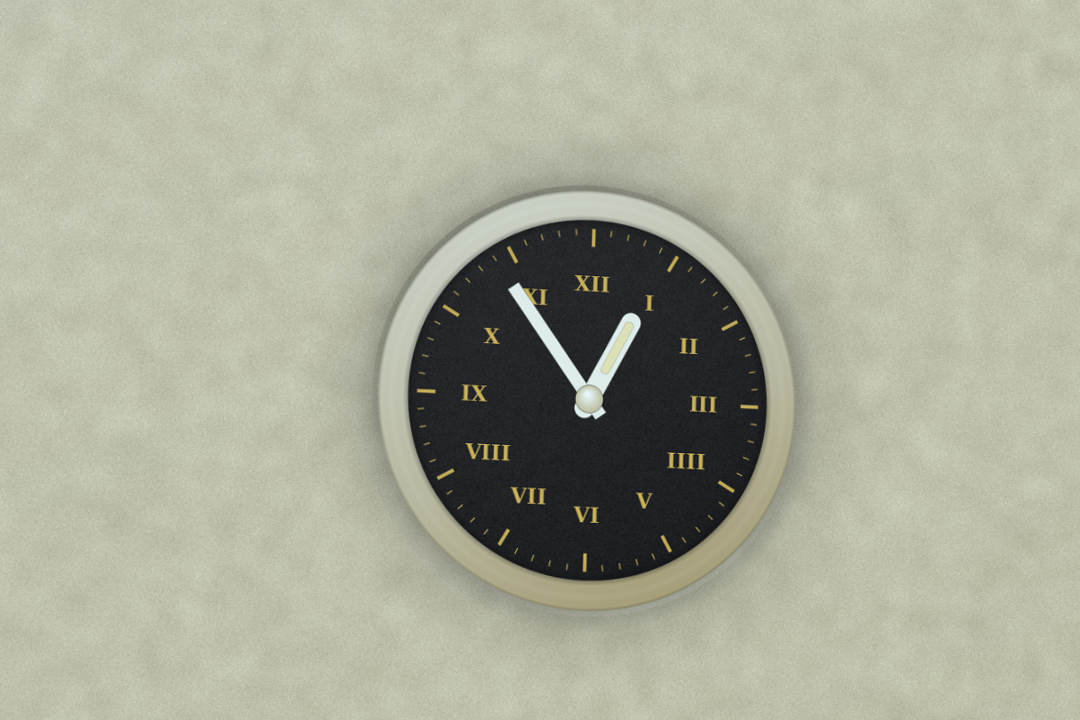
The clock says 12:54
